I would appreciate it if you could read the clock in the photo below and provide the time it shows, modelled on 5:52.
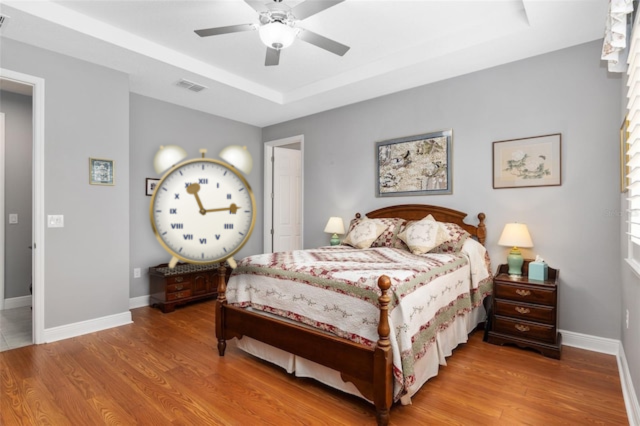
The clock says 11:14
